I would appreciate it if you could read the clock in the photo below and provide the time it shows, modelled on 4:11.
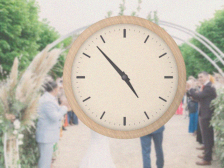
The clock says 4:53
